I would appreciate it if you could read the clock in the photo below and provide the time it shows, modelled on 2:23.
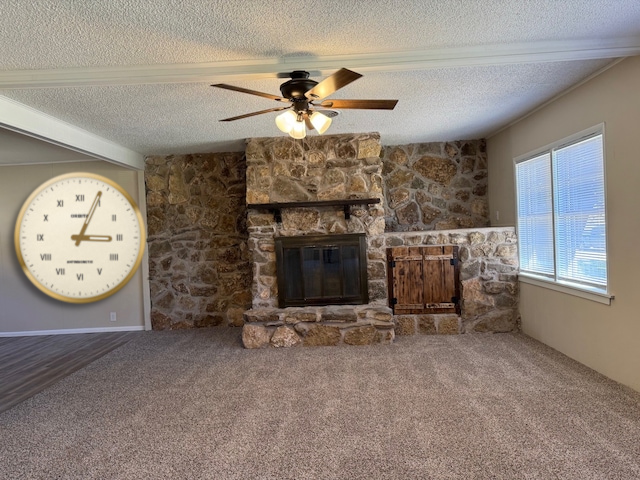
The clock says 3:04
